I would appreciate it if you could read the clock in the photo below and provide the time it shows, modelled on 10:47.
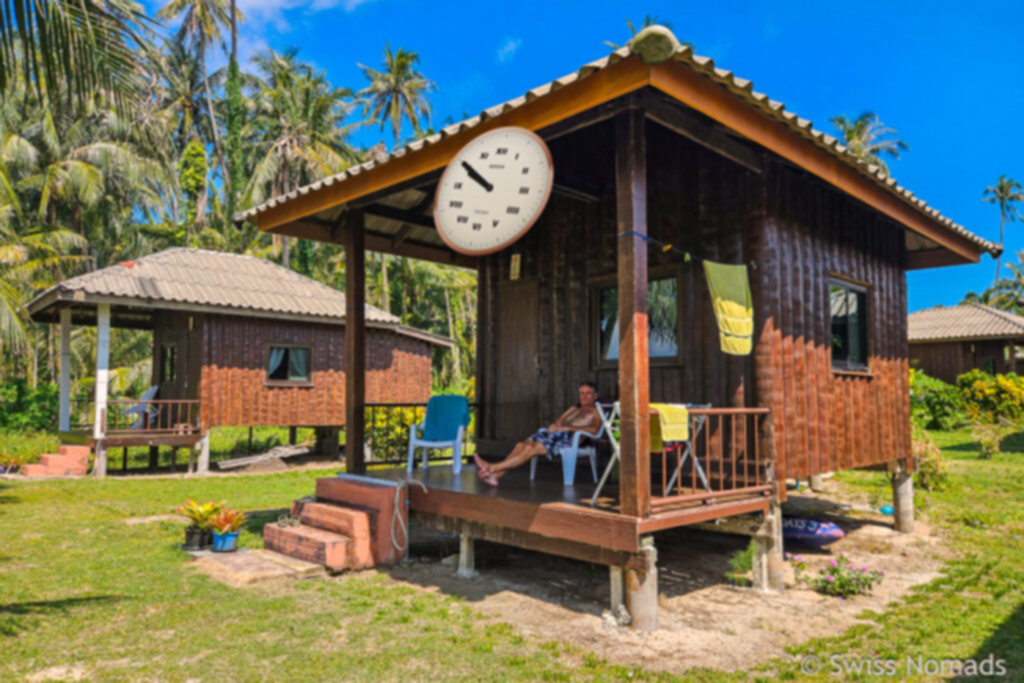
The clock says 9:50
